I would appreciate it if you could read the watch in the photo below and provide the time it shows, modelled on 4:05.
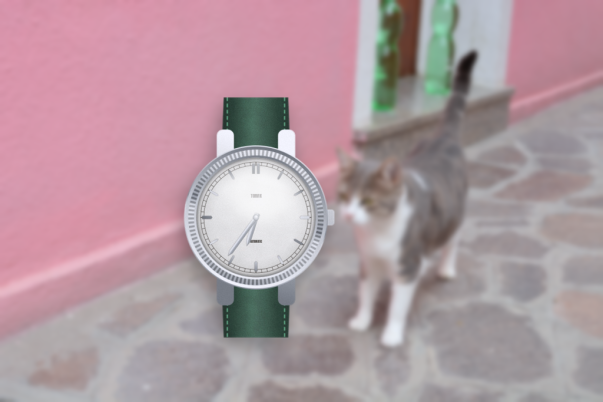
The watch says 6:36
